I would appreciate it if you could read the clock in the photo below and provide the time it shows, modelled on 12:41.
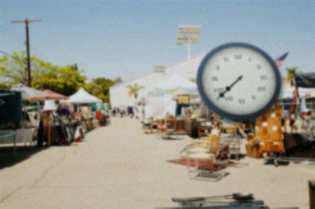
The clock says 7:38
